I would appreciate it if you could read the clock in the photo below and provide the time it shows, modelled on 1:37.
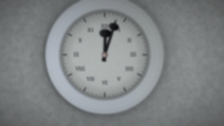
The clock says 12:03
